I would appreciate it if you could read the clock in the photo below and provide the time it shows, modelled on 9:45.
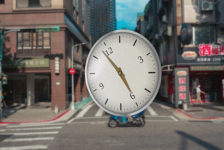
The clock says 5:58
